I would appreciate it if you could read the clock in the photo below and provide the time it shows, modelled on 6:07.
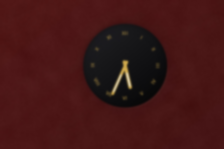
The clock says 5:34
